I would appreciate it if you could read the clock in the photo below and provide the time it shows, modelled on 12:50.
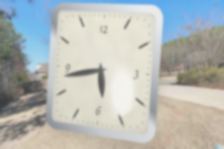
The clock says 5:43
